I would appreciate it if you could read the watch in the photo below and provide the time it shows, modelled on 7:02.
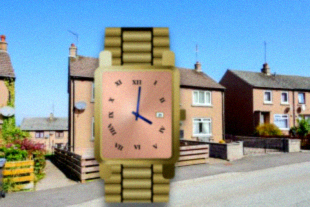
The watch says 4:01
